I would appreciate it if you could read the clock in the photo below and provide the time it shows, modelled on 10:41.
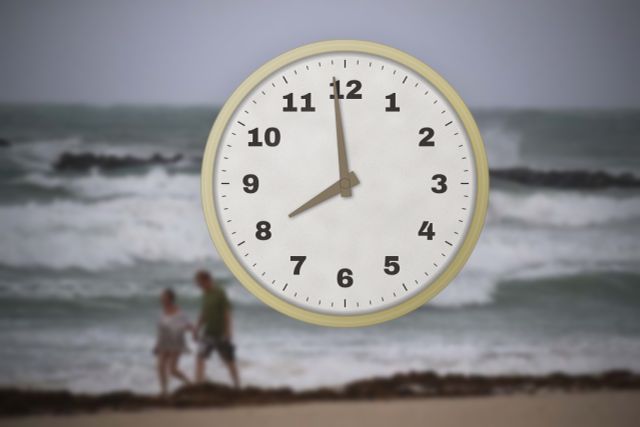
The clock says 7:59
